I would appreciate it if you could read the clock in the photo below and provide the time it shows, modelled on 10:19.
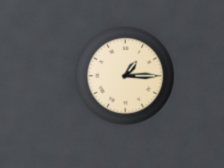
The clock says 1:15
